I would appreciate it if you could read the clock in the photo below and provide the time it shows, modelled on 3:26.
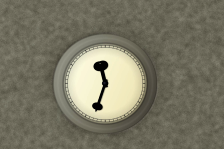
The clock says 11:33
